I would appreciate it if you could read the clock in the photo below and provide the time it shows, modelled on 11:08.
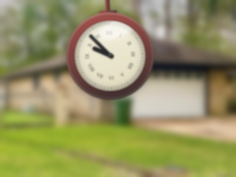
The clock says 9:53
